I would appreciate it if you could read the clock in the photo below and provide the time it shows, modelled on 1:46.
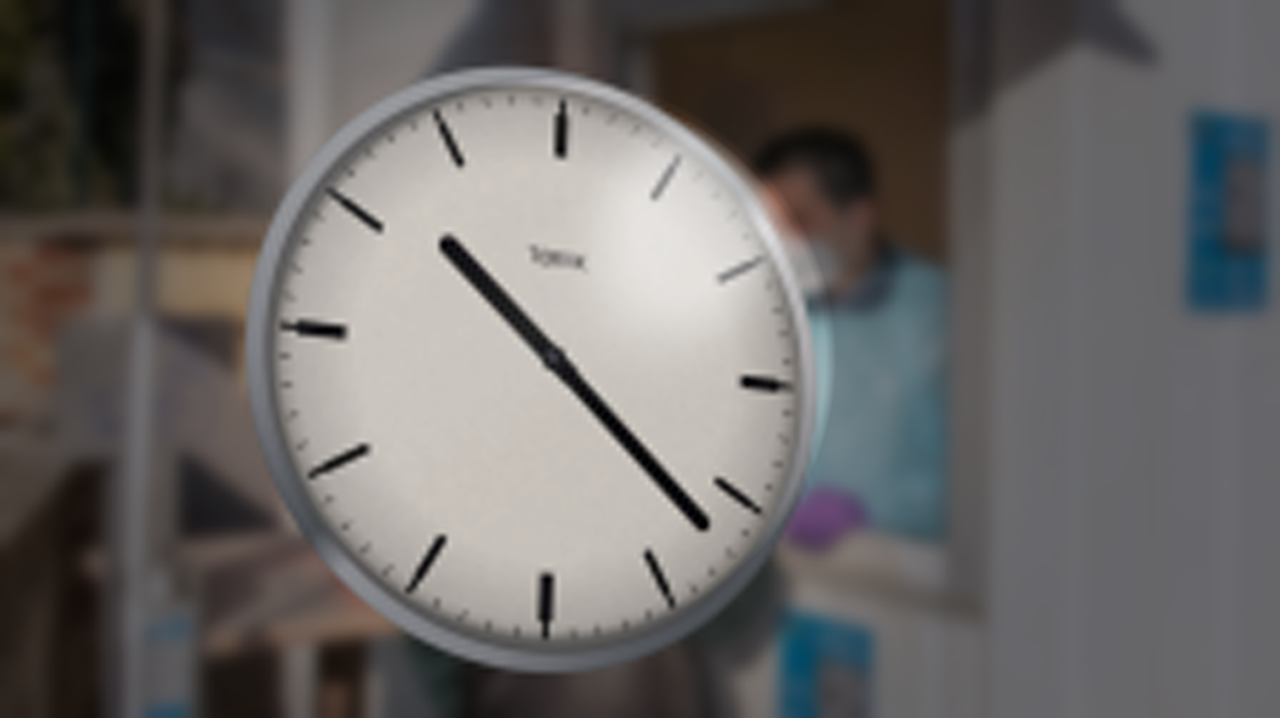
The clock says 10:22
